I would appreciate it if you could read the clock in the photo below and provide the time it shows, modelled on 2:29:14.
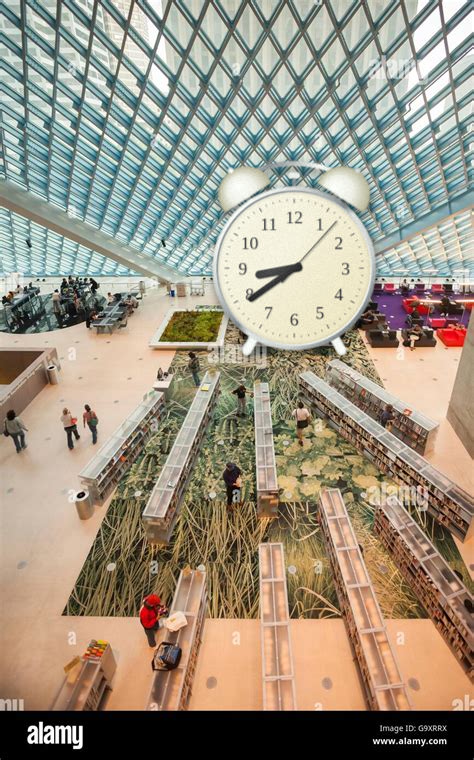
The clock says 8:39:07
